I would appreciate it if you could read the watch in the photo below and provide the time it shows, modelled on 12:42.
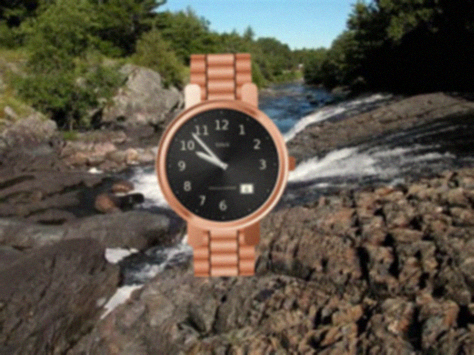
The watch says 9:53
